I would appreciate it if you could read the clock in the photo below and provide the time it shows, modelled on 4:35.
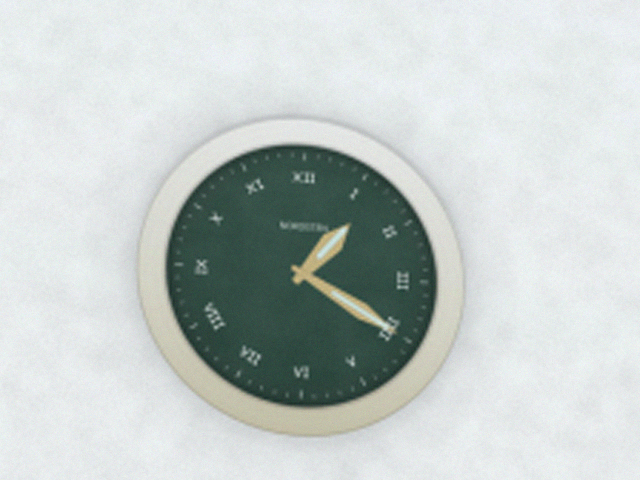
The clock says 1:20
